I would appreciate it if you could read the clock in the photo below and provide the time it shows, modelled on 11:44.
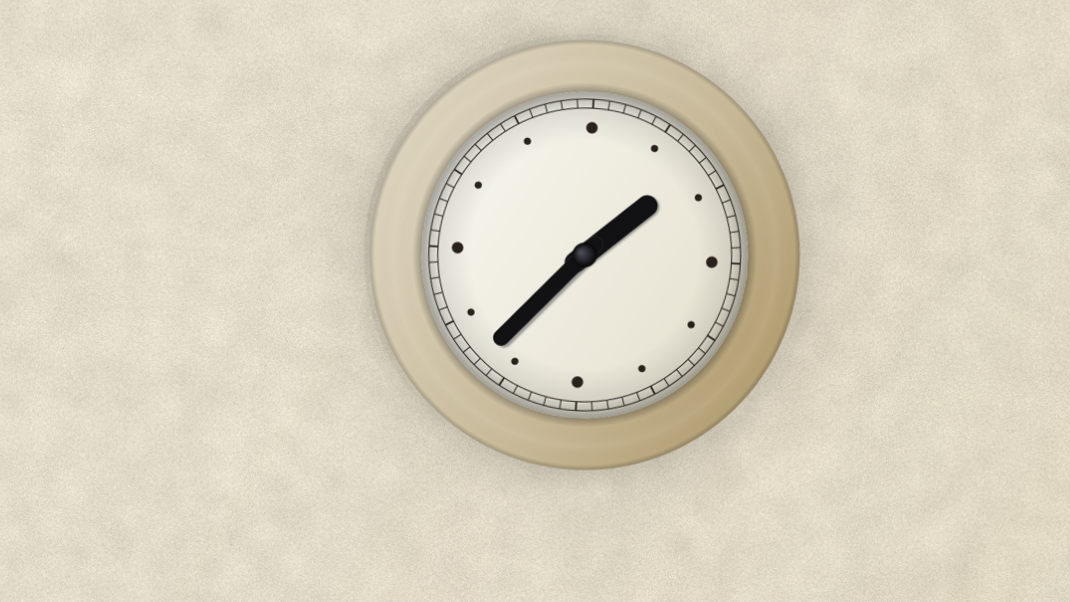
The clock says 1:37
